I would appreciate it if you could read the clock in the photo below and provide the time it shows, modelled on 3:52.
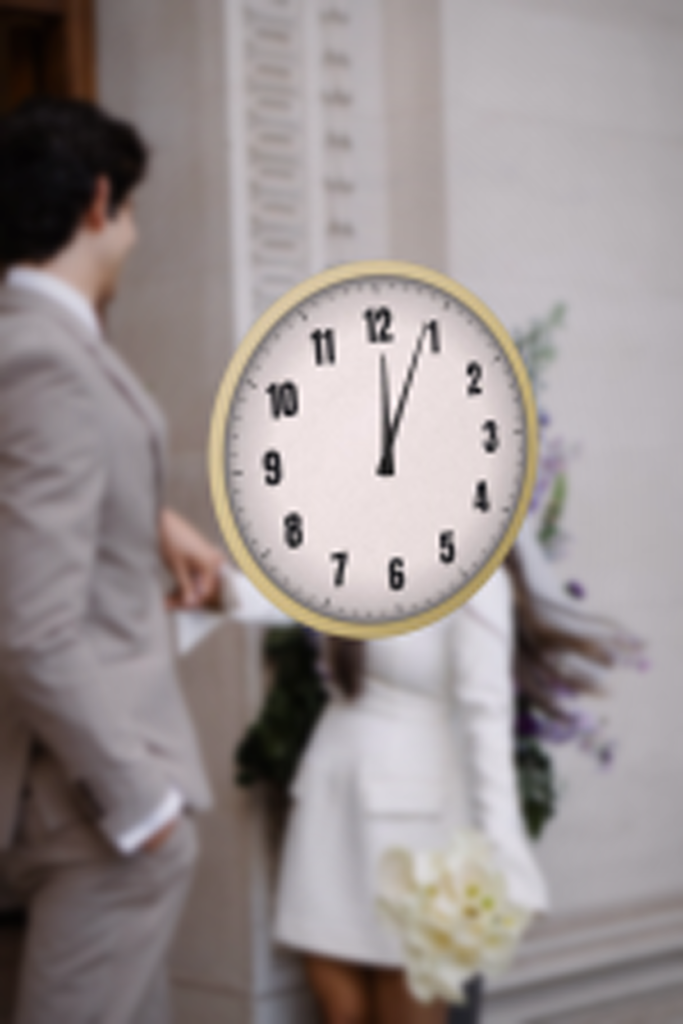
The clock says 12:04
